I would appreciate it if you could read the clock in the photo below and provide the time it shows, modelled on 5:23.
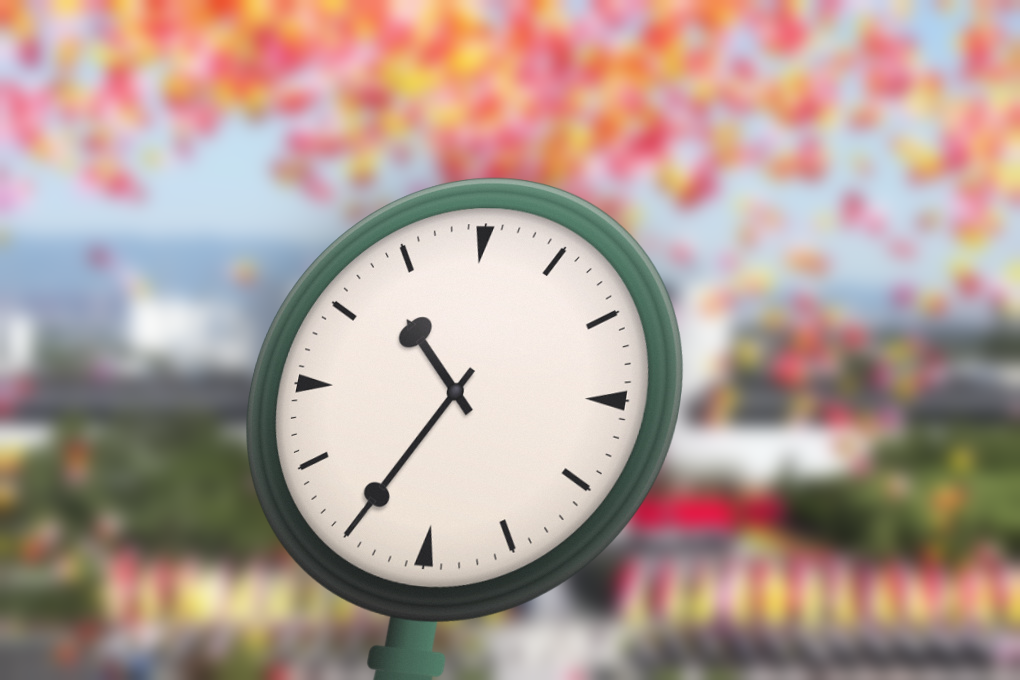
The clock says 10:35
